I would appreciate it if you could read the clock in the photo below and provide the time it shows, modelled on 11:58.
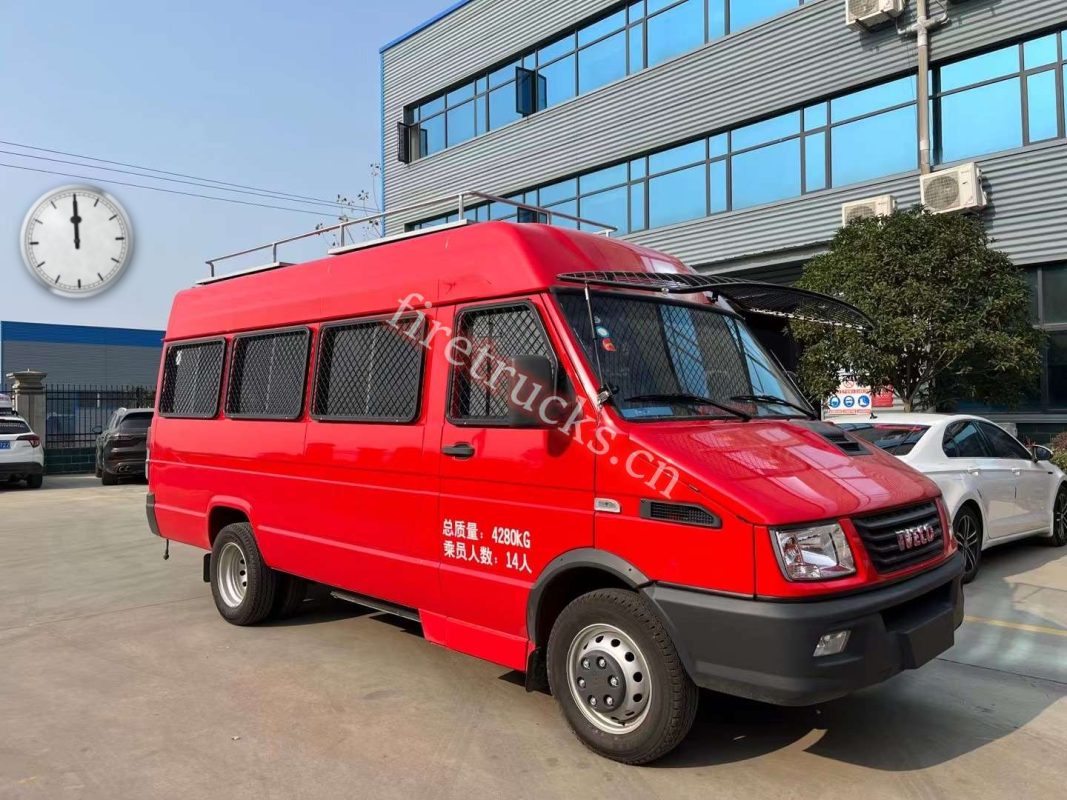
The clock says 12:00
